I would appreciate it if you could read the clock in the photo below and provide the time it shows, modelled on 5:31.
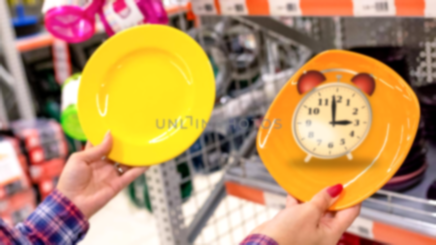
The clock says 2:59
